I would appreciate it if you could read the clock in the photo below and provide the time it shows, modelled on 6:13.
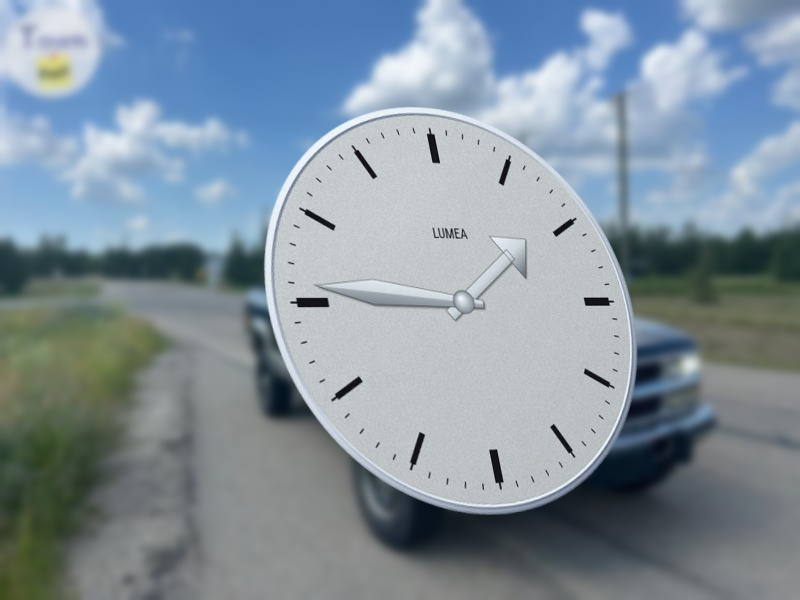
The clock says 1:46
